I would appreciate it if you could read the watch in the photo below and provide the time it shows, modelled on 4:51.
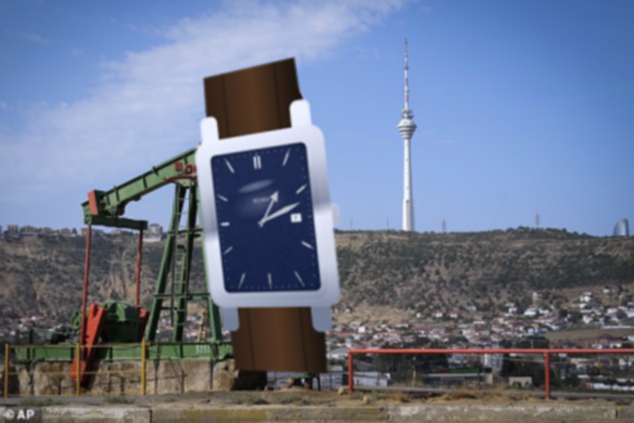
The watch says 1:12
